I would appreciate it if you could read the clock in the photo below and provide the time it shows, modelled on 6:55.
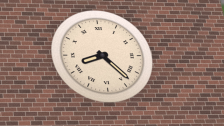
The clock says 8:23
